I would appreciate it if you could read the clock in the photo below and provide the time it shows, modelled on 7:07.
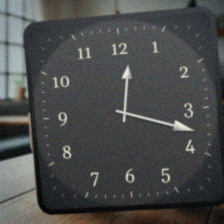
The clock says 12:18
